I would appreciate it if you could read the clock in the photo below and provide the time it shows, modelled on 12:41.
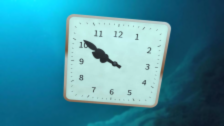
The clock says 9:51
